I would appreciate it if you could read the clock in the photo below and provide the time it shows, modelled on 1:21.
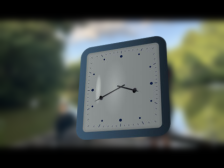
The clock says 3:41
